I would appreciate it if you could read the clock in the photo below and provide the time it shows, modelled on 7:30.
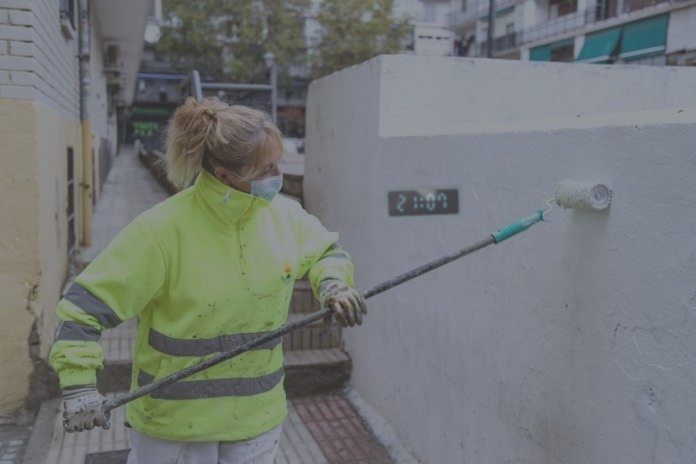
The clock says 21:07
